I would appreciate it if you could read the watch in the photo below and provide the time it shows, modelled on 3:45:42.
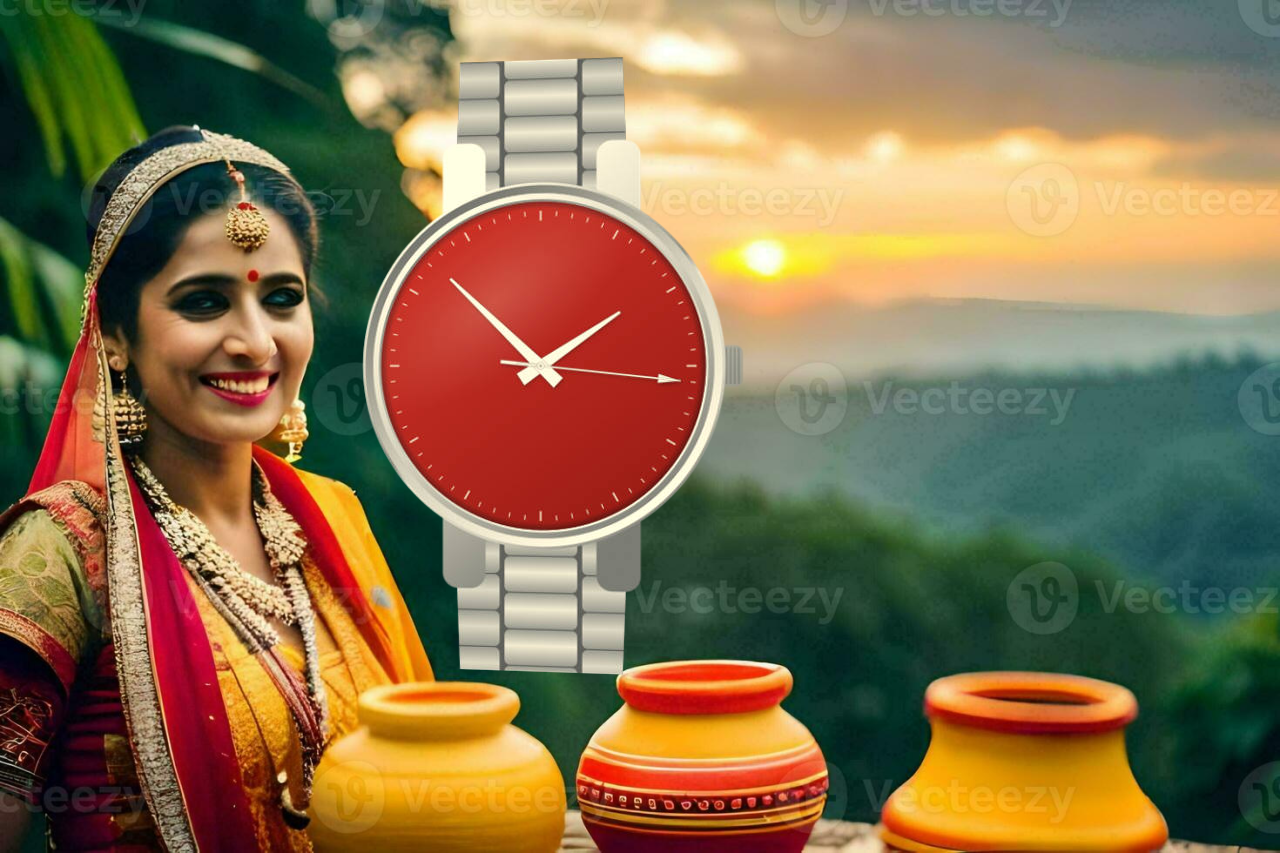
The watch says 1:52:16
